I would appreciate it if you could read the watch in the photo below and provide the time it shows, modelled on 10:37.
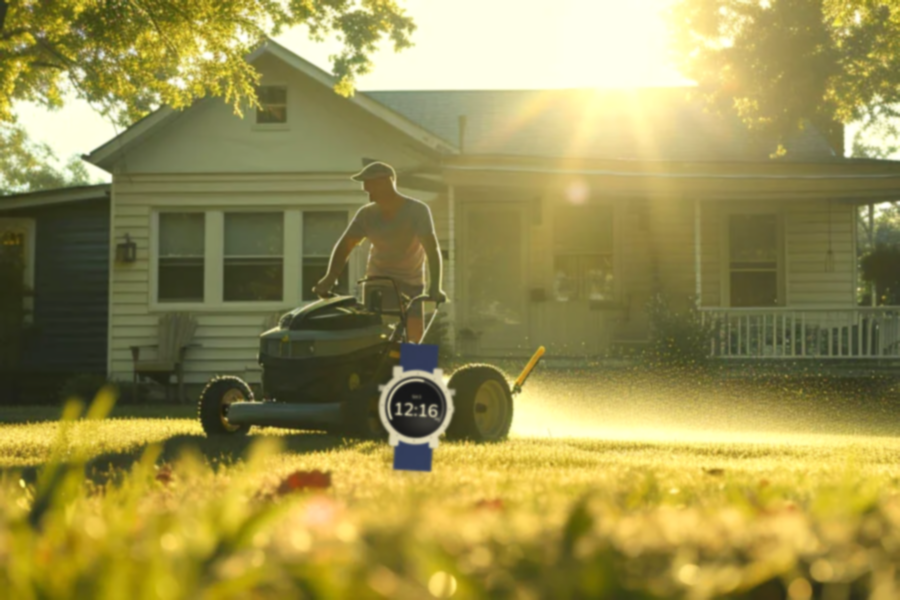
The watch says 12:16
